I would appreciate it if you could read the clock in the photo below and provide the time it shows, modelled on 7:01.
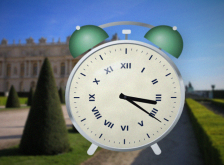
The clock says 3:21
